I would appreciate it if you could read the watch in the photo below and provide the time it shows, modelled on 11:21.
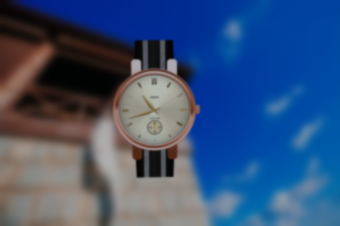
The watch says 10:42
